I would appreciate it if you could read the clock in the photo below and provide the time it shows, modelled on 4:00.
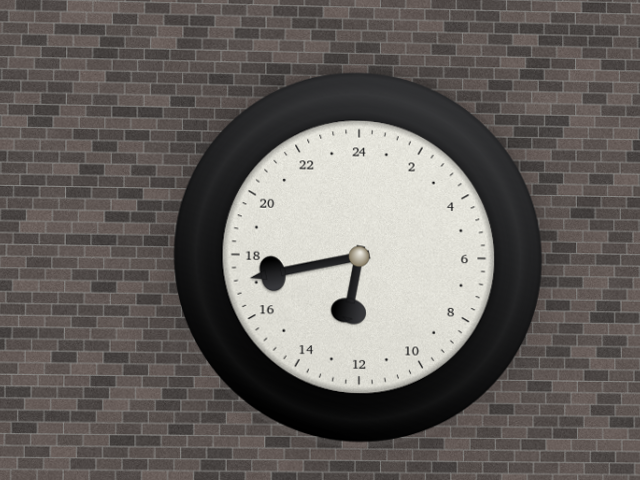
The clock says 12:43
